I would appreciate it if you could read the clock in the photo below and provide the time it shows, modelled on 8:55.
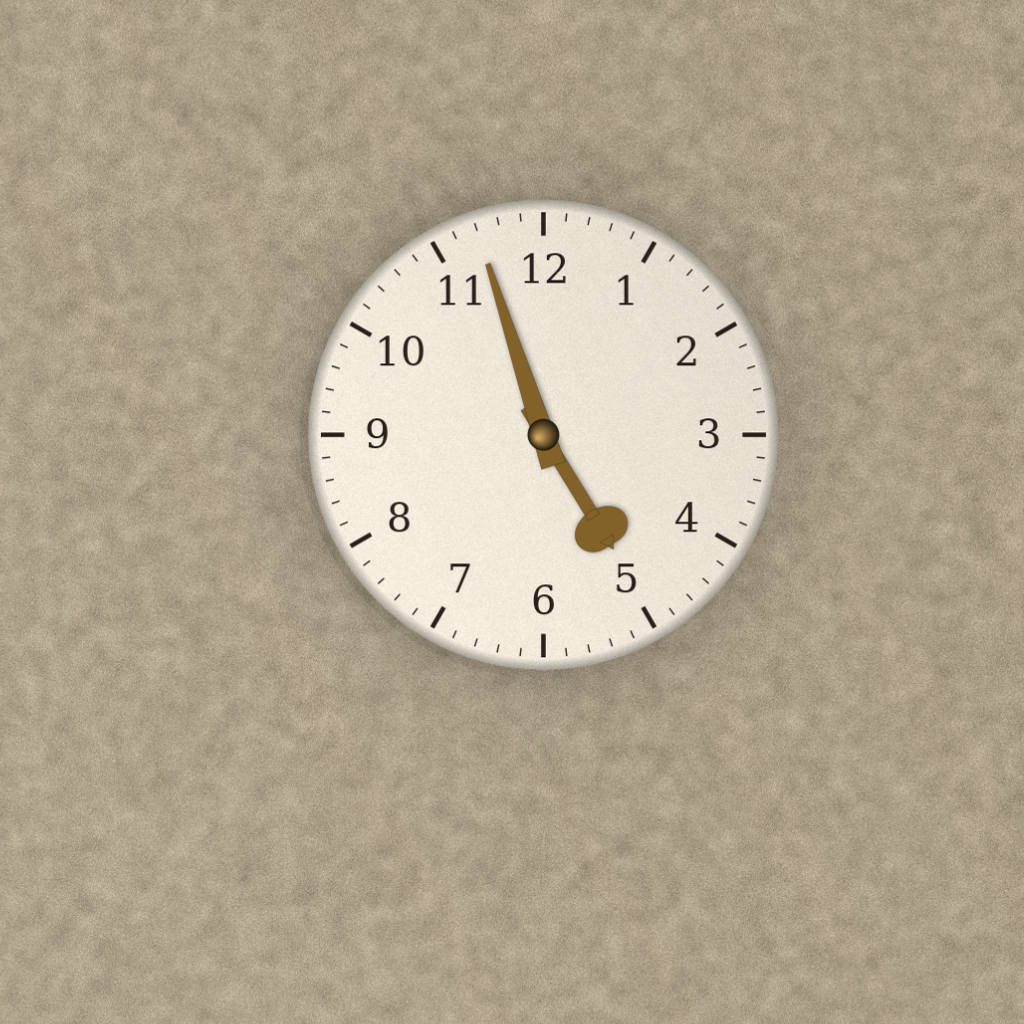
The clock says 4:57
